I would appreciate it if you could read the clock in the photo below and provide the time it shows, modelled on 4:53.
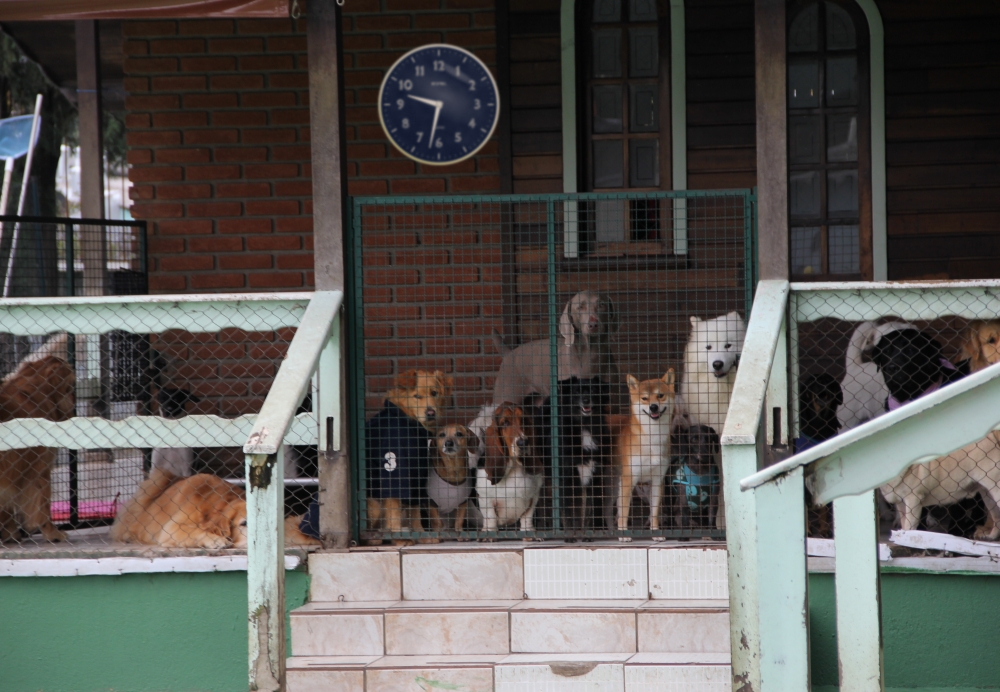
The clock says 9:32
